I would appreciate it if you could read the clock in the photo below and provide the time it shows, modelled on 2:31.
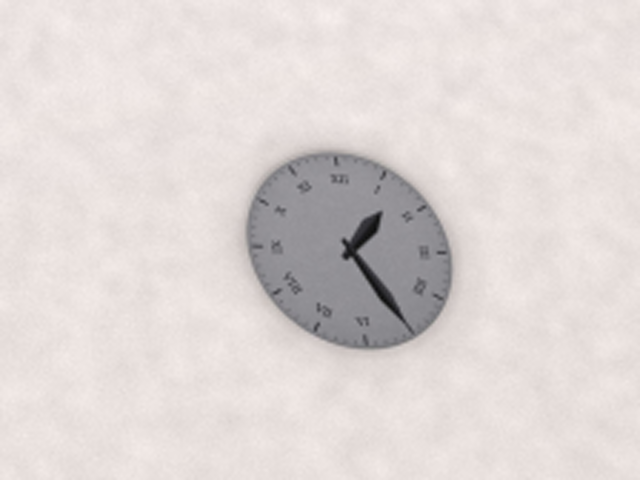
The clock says 1:25
